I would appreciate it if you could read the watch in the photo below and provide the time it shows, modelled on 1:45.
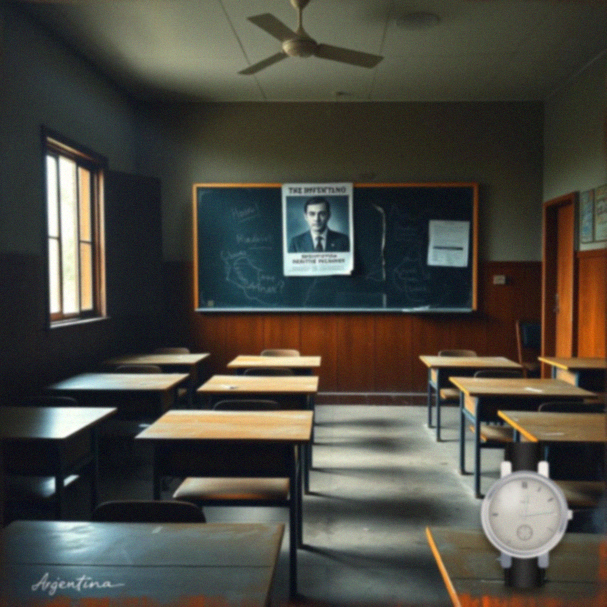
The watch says 12:14
